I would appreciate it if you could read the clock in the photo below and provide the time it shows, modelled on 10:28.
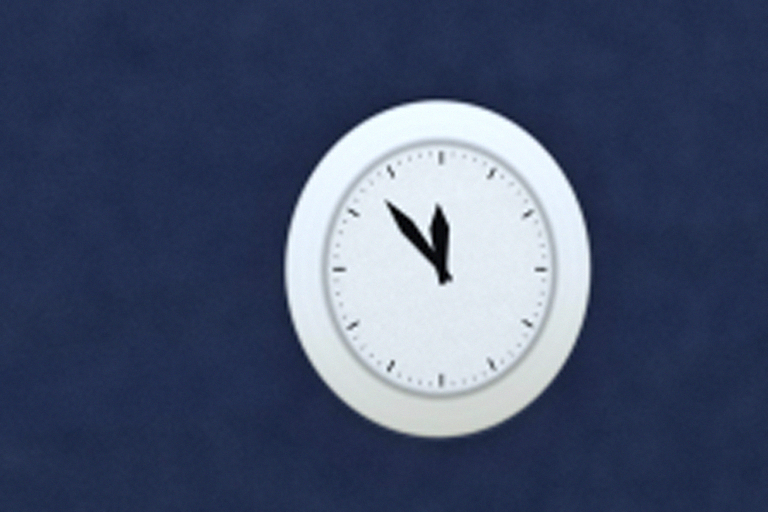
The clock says 11:53
